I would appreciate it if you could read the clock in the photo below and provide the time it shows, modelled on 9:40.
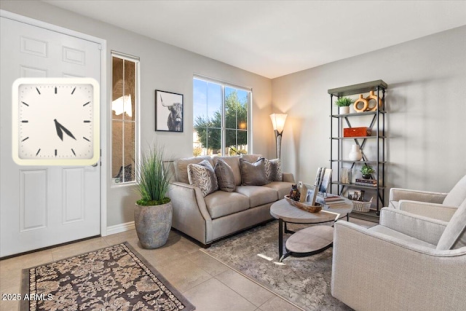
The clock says 5:22
